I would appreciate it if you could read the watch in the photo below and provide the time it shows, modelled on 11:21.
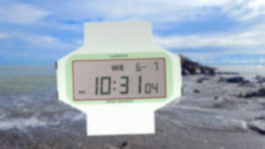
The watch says 10:31
